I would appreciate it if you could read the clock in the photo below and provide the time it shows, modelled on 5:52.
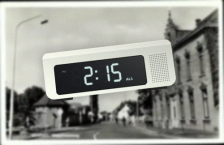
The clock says 2:15
